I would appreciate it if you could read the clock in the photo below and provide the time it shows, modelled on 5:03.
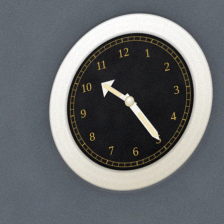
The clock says 10:25
